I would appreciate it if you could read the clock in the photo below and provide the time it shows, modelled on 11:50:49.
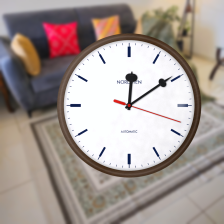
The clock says 12:09:18
